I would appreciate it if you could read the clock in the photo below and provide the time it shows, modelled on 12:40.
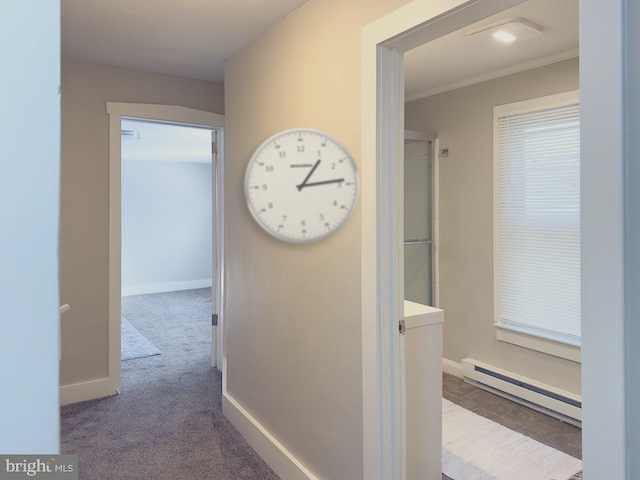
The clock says 1:14
